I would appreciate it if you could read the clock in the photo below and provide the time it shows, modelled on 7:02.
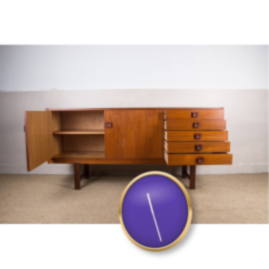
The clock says 11:27
